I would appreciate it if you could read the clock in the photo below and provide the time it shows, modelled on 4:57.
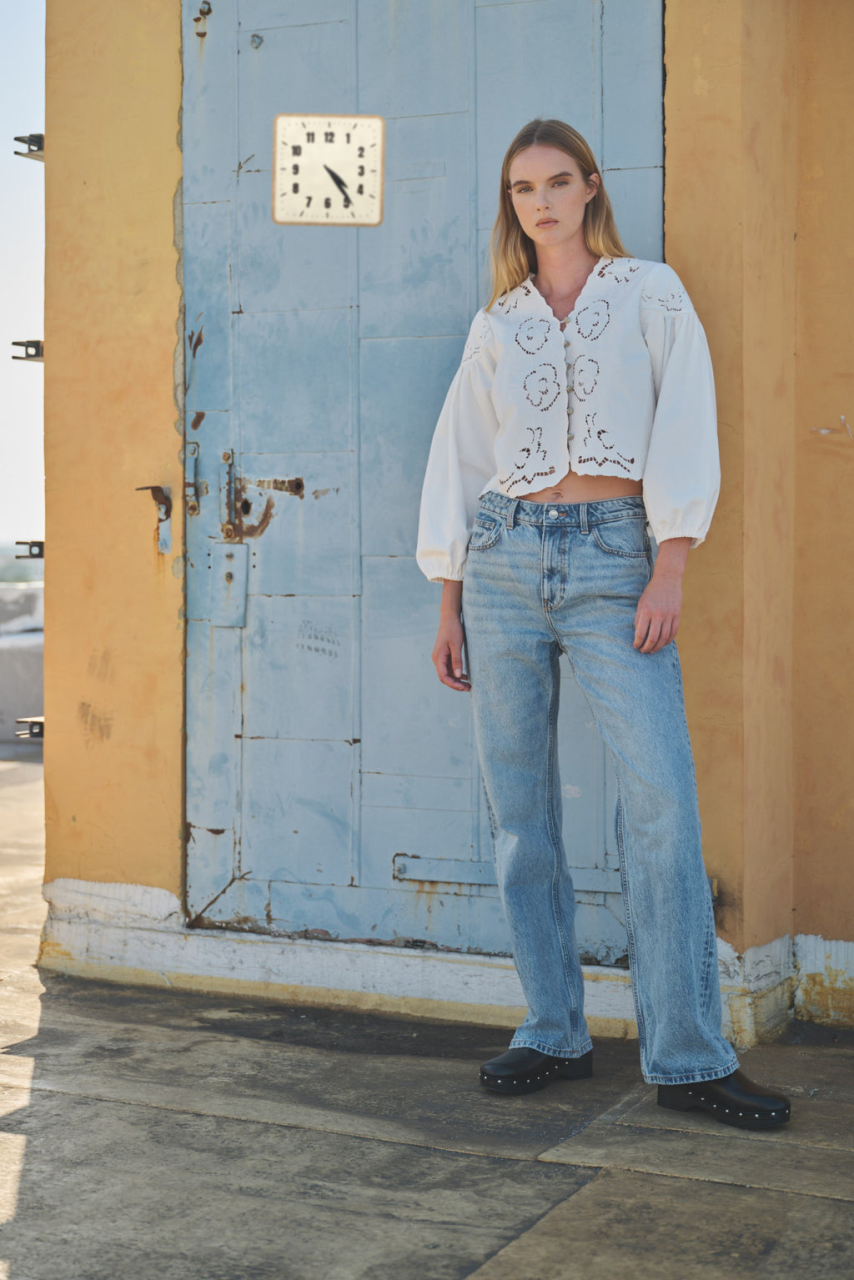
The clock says 4:24
